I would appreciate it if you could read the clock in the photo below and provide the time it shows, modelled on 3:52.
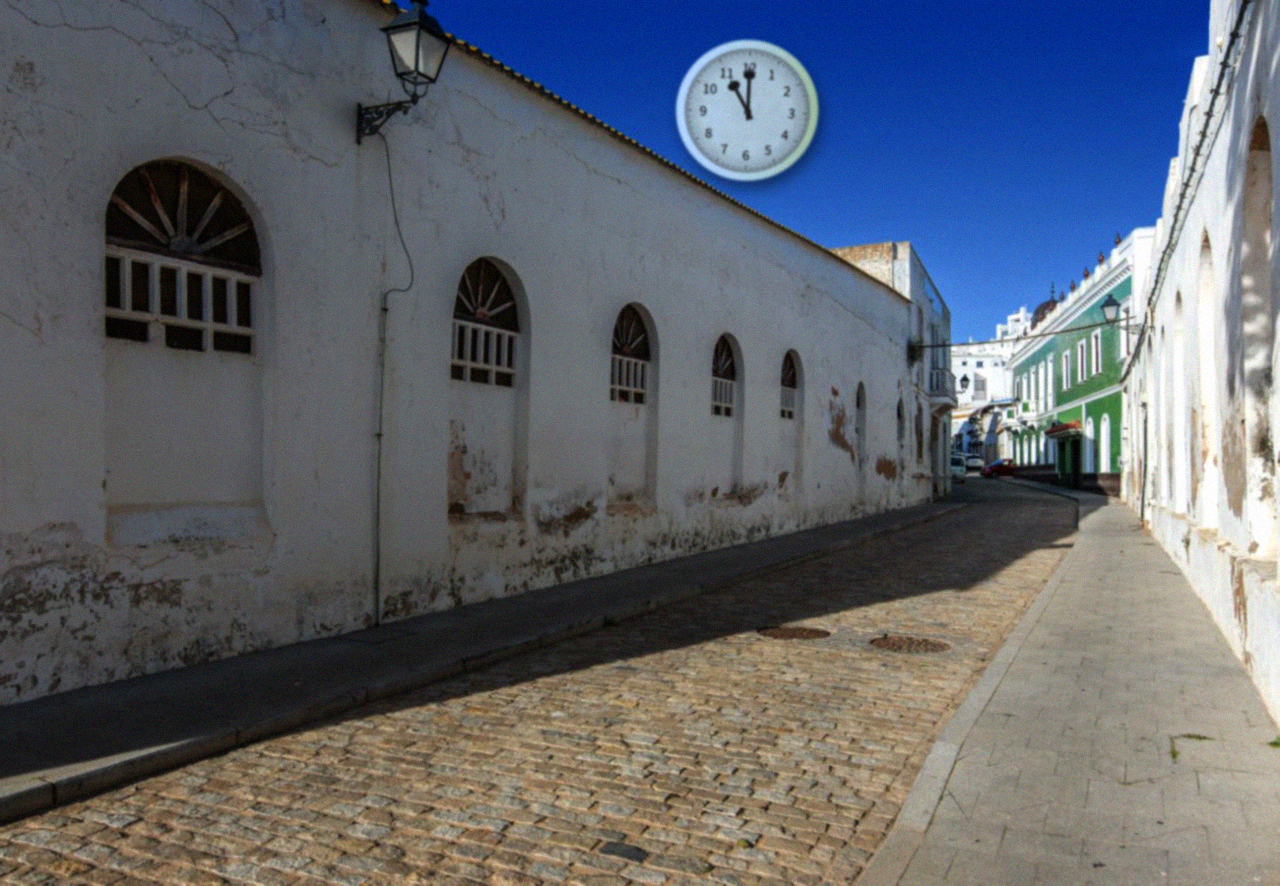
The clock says 11:00
